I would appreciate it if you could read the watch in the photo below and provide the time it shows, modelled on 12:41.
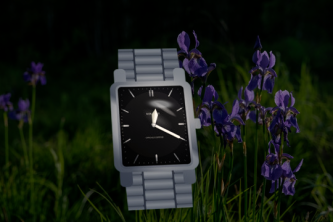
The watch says 12:20
